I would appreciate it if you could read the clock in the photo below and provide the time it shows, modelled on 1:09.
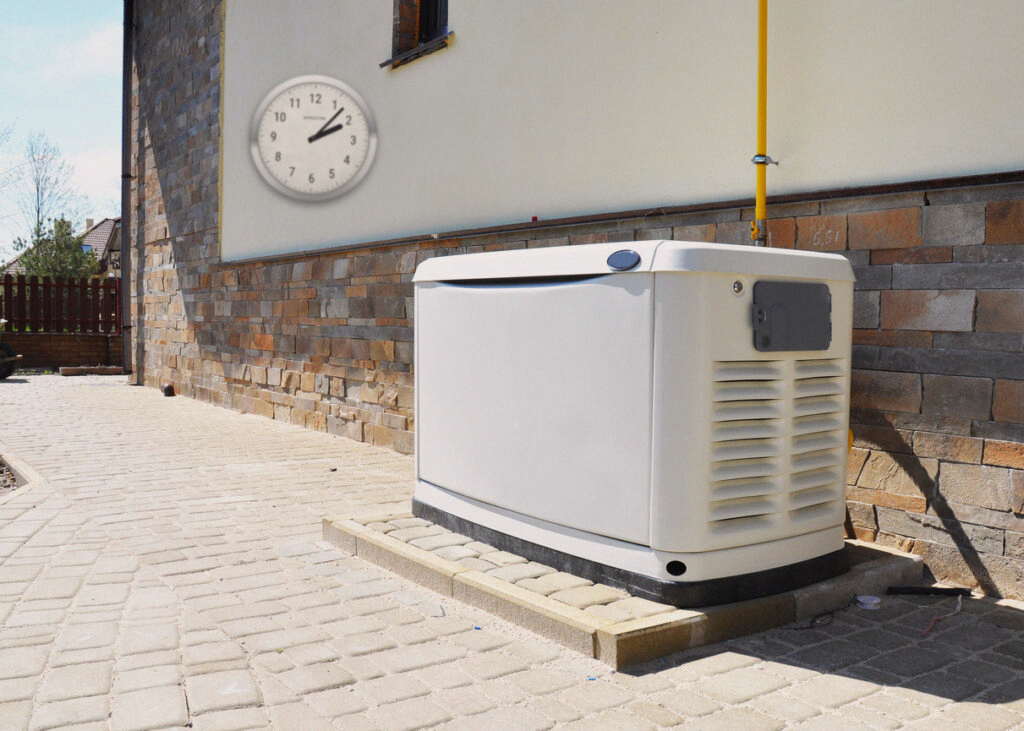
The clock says 2:07
